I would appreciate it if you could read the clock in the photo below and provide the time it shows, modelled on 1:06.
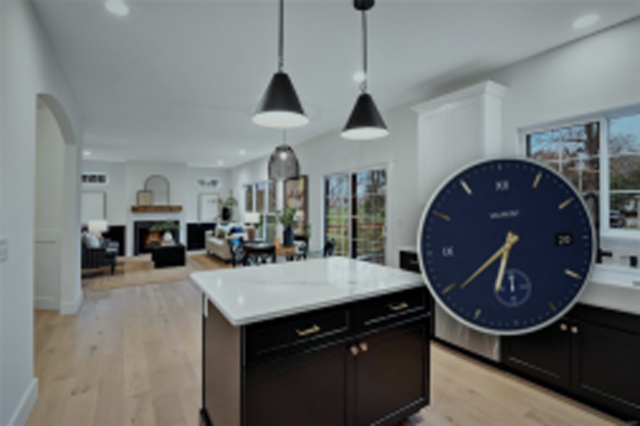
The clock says 6:39
